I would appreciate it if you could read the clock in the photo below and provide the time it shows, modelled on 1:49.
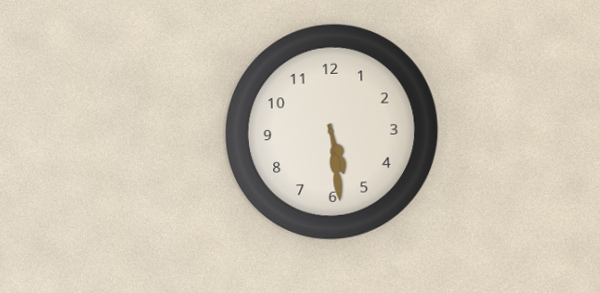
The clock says 5:29
